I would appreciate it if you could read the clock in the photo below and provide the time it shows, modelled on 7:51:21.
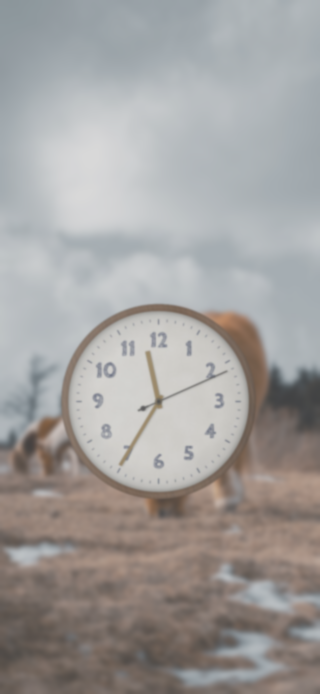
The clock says 11:35:11
